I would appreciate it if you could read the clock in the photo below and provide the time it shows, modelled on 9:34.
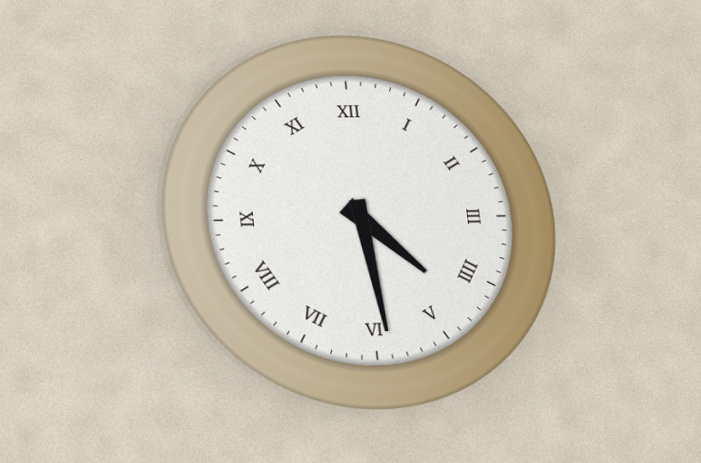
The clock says 4:29
